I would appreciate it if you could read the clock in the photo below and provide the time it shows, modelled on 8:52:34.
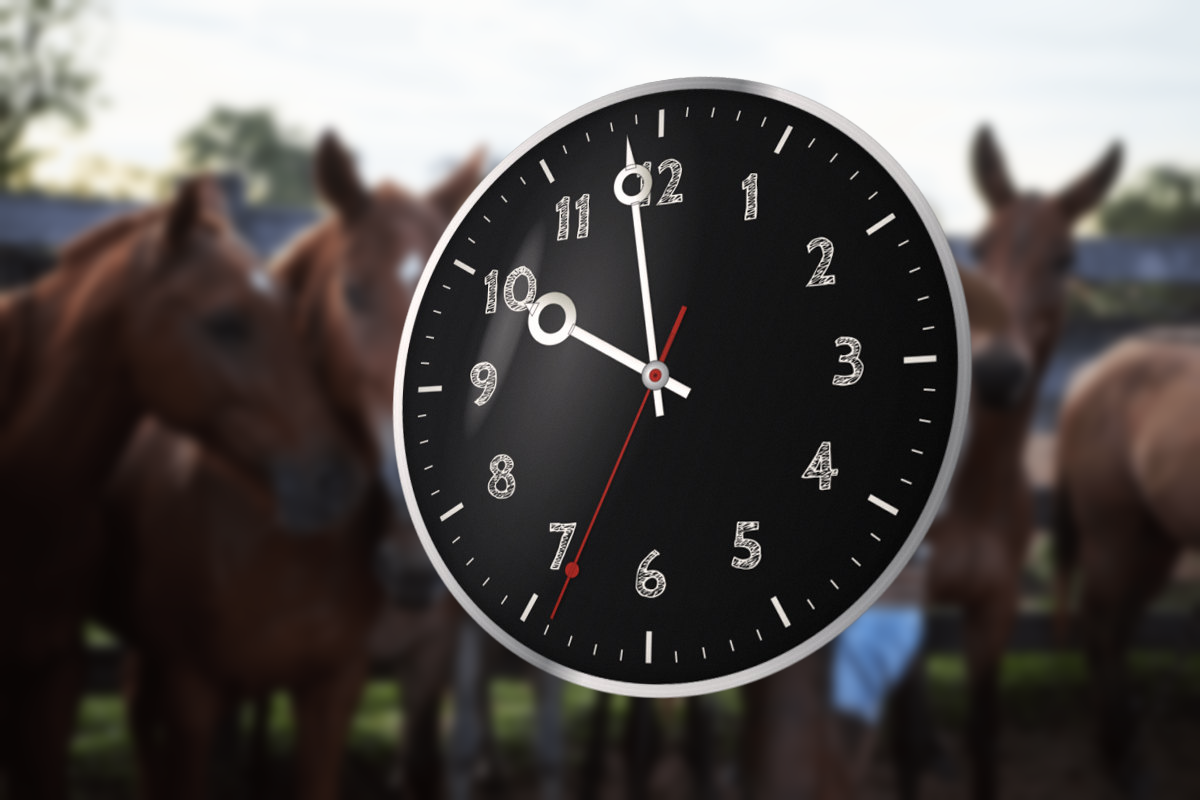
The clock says 9:58:34
